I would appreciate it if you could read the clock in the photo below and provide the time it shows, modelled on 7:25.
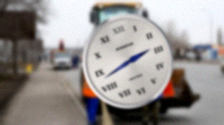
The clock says 2:43
